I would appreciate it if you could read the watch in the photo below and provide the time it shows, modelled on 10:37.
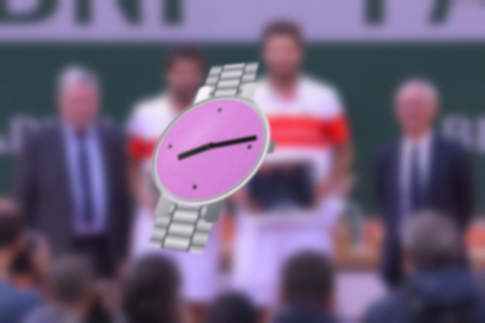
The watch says 8:13
